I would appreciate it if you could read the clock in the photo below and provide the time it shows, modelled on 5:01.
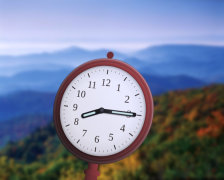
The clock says 8:15
